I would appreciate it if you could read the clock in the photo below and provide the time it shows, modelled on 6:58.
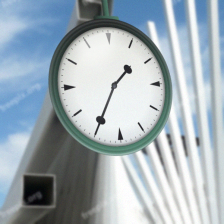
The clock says 1:35
